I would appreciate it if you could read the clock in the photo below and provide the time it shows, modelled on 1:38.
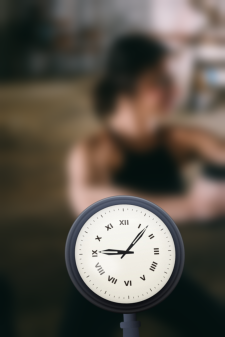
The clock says 9:07
